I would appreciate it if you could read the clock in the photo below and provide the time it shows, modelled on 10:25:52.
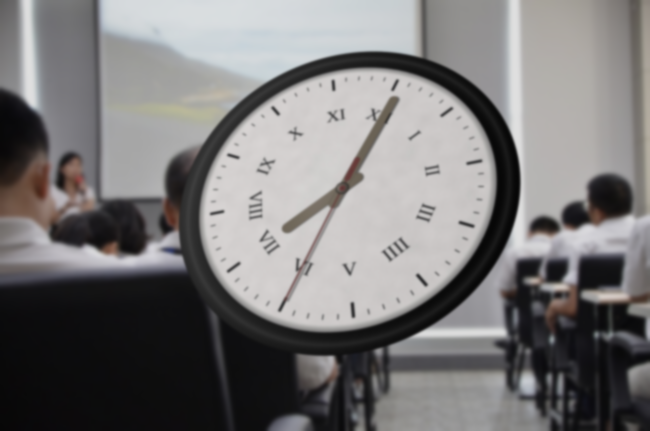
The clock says 7:00:30
